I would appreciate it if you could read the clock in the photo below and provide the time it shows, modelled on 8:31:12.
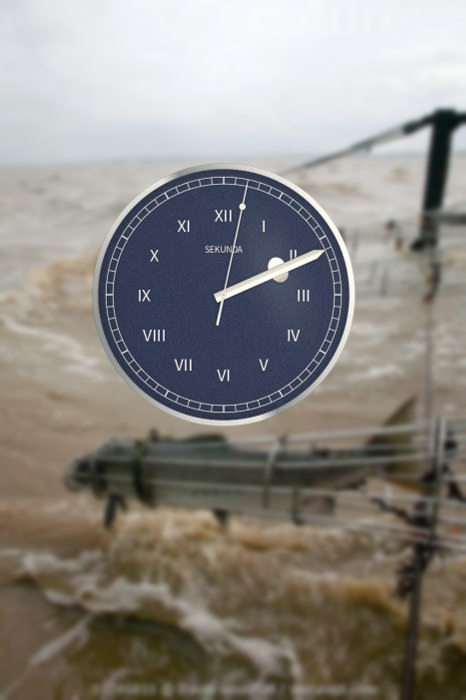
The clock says 2:11:02
